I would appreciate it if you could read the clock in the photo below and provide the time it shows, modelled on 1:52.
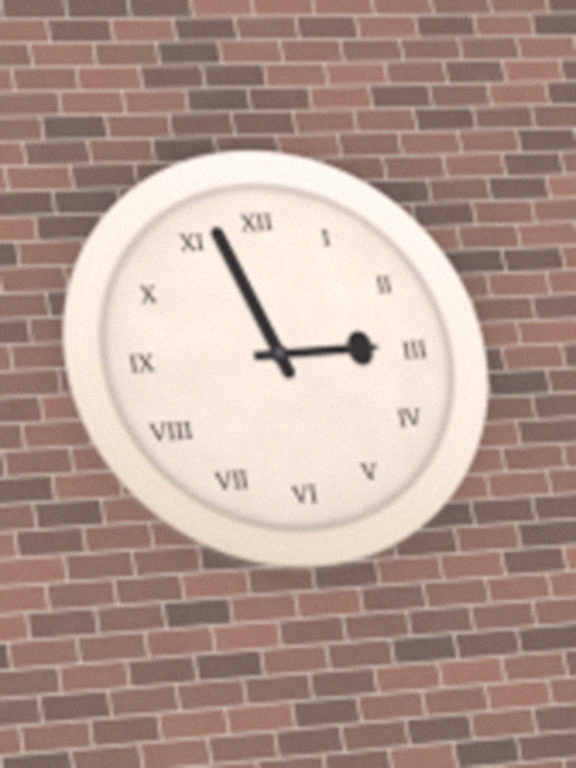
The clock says 2:57
